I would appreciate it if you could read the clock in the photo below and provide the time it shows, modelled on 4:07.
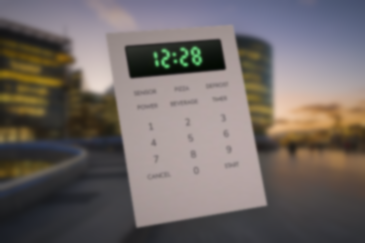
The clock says 12:28
